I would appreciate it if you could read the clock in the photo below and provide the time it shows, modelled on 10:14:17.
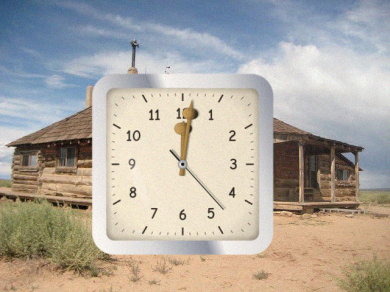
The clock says 12:01:23
